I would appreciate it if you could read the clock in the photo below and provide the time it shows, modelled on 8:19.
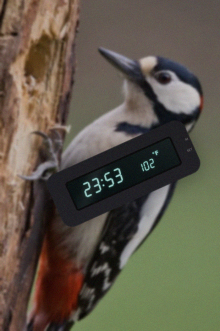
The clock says 23:53
